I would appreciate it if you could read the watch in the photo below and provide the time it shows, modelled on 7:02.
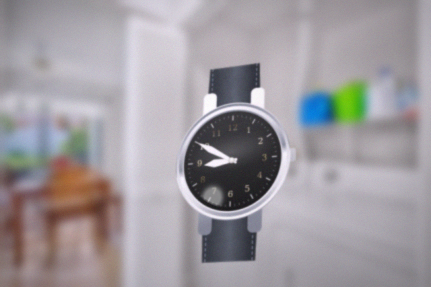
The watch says 8:50
